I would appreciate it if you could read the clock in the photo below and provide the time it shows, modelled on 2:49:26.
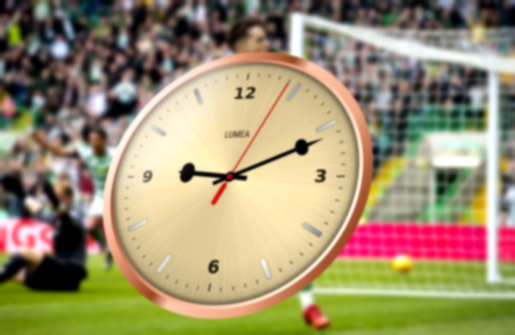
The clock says 9:11:04
